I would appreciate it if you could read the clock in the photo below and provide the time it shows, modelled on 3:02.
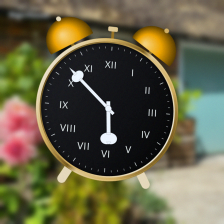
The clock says 5:52
